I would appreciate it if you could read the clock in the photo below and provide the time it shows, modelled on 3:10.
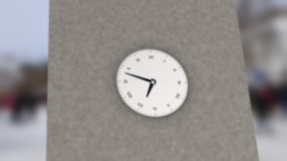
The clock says 6:48
